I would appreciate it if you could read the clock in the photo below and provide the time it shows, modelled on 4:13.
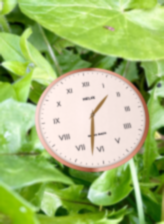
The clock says 1:32
